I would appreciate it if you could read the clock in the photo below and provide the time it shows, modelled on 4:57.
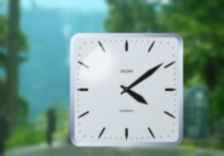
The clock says 4:09
